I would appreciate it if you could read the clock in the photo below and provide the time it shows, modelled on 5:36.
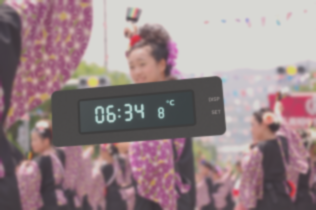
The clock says 6:34
